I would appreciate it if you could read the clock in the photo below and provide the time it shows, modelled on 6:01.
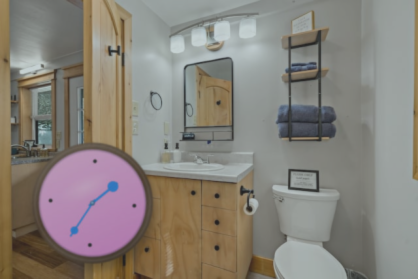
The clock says 1:35
